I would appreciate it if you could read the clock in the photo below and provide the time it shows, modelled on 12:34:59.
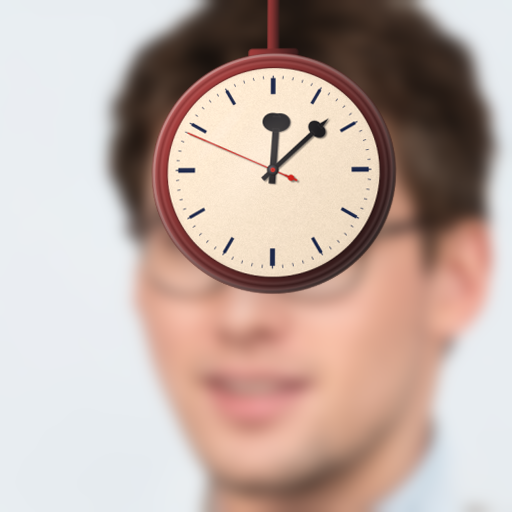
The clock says 12:07:49
